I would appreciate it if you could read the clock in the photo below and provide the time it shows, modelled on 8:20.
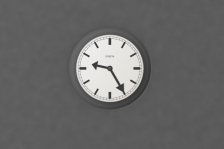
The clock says 9:25
